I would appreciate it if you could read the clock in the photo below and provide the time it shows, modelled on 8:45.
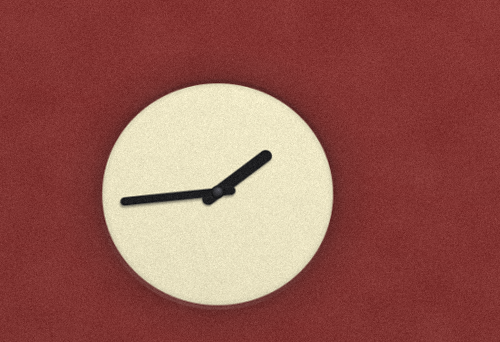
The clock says 1:44
